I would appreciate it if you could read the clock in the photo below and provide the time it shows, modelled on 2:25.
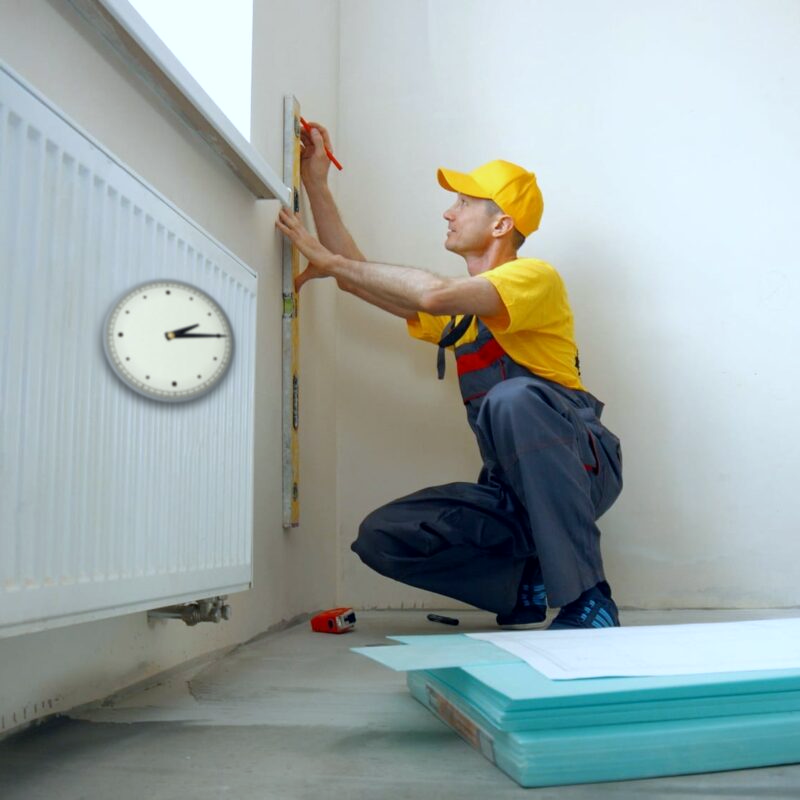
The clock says 2:15
